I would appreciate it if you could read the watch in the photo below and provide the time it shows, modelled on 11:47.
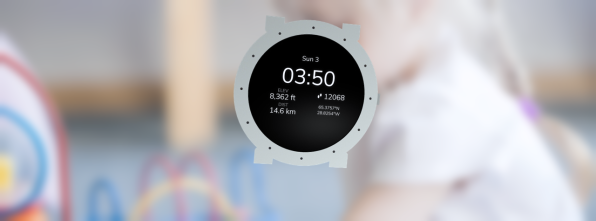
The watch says 3:50
